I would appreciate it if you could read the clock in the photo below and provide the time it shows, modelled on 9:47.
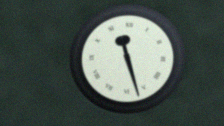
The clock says 11:27
